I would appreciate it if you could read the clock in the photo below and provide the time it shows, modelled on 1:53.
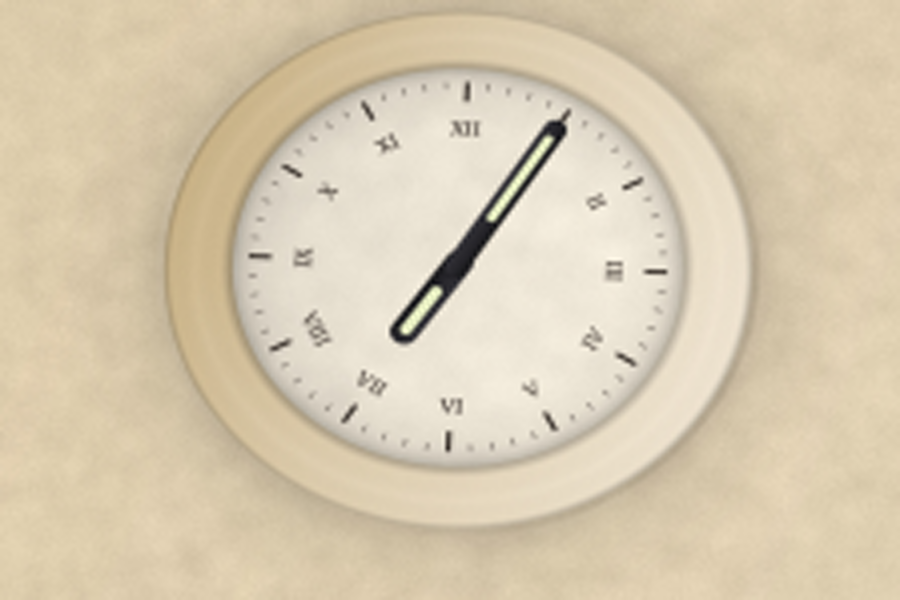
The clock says 7:05
